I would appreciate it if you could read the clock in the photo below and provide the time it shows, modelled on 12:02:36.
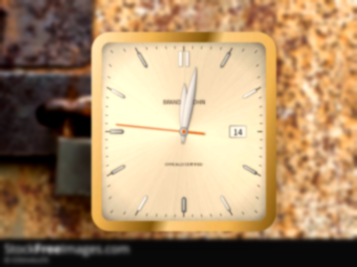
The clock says 12:01:46
